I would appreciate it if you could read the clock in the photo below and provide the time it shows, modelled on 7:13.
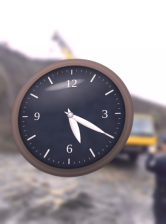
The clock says 5:20
